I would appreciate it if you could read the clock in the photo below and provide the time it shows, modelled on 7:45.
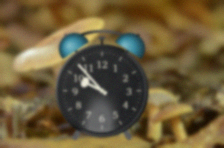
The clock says 9:53
